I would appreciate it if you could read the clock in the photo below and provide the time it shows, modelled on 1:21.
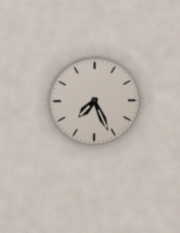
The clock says 7:26
